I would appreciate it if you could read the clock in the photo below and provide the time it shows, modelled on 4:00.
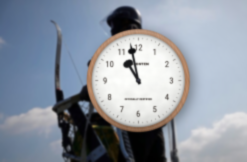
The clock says 10:58
